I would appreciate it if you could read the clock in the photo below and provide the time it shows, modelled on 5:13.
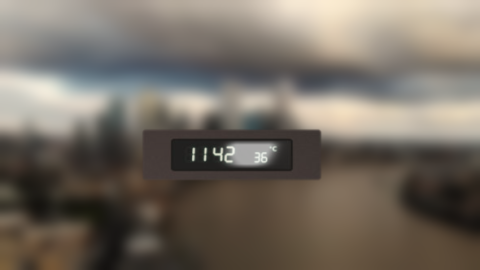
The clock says 11:42
